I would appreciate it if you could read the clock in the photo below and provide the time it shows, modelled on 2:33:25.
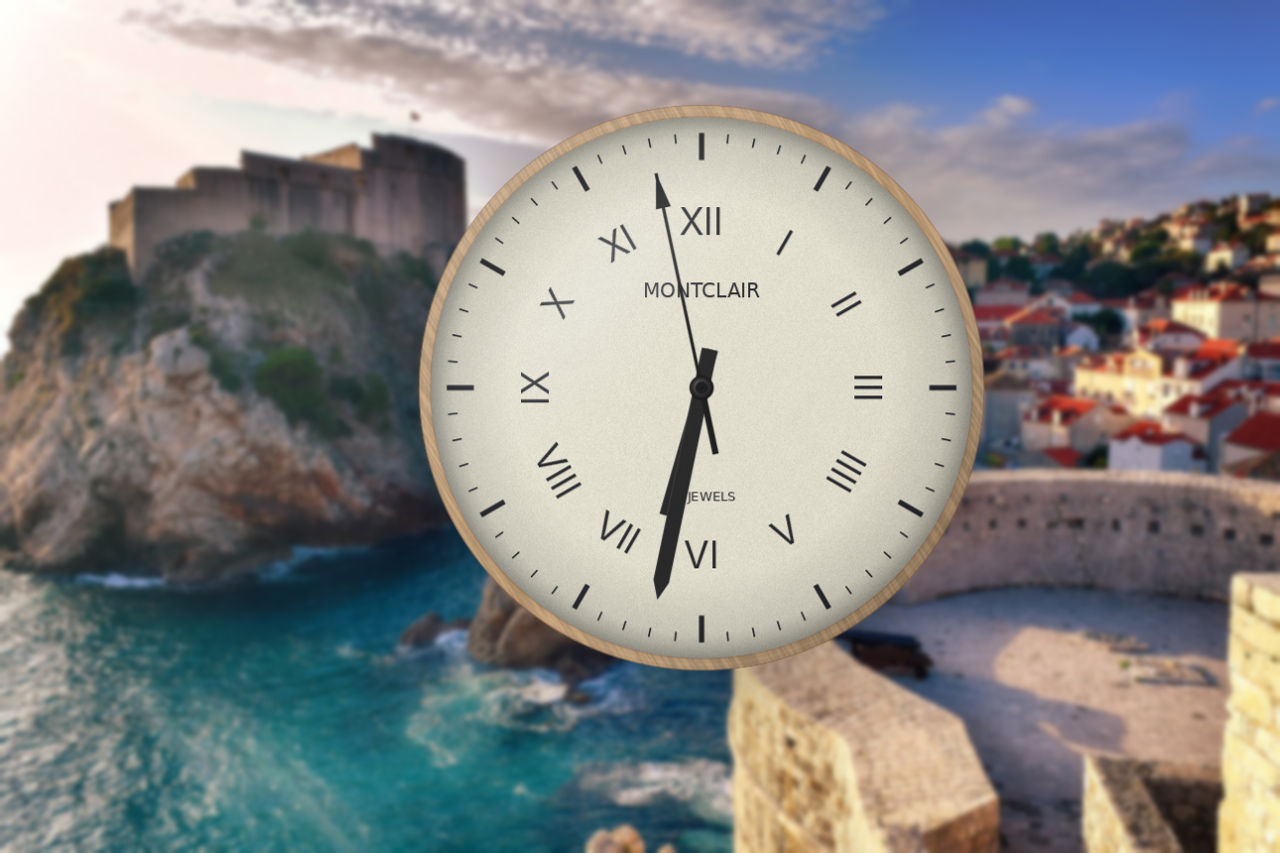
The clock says 6:31:58
